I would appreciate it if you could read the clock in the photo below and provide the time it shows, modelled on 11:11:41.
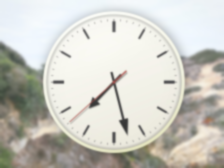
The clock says 7:27:38
